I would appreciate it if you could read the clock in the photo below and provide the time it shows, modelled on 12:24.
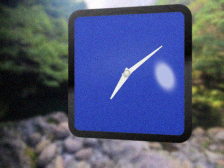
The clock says 7:09
